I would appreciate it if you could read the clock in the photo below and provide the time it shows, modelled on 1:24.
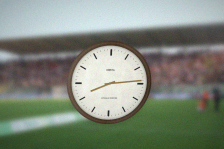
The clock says 8:14
